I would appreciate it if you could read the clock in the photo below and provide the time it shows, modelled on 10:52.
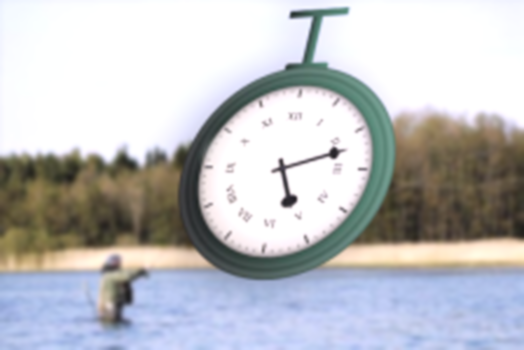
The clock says 5:12
